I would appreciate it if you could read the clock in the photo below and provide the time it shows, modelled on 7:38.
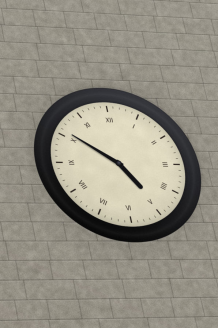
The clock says 4:51
